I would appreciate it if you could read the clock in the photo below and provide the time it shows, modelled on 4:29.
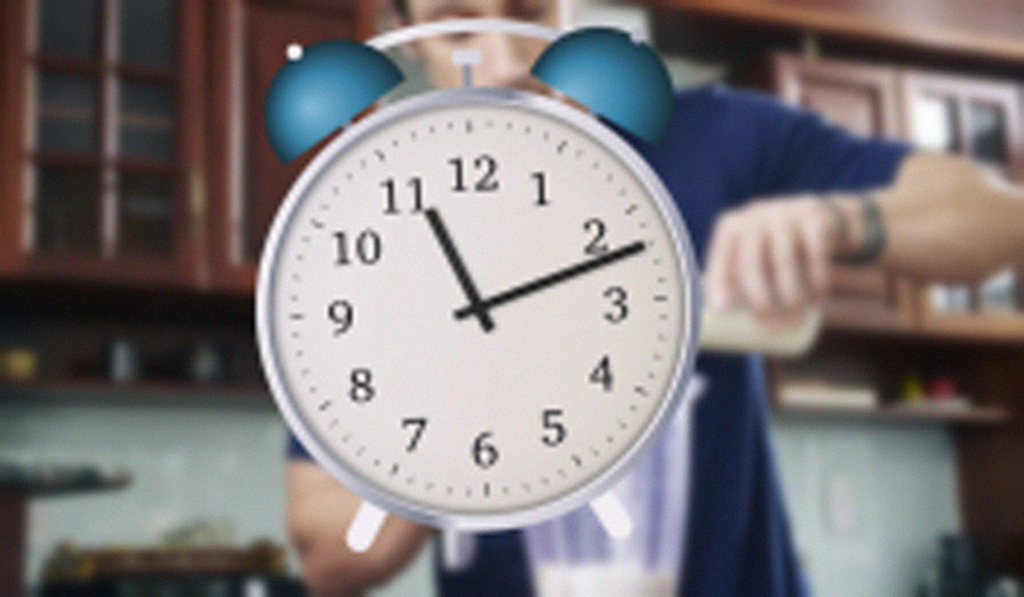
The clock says 11:12
